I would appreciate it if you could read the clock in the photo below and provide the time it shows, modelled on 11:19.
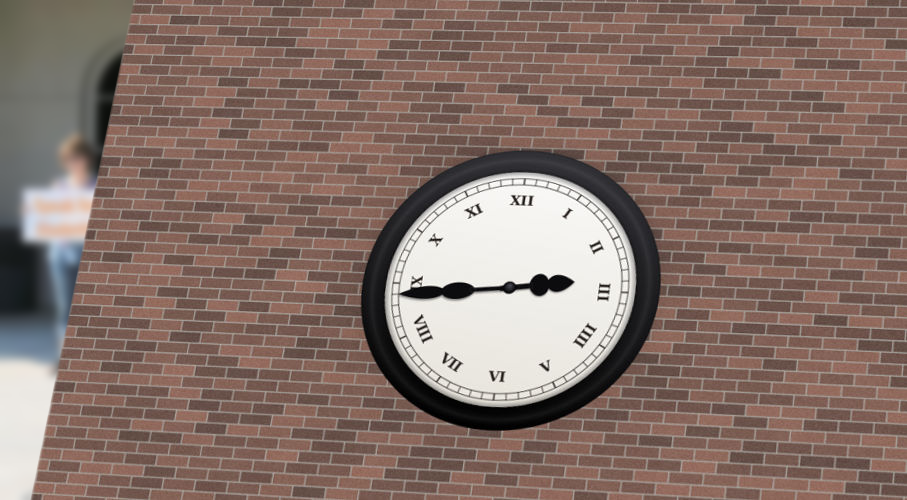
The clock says 2:44
